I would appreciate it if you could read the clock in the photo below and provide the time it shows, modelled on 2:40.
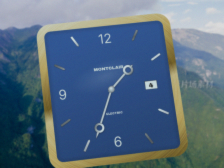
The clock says 1:34
